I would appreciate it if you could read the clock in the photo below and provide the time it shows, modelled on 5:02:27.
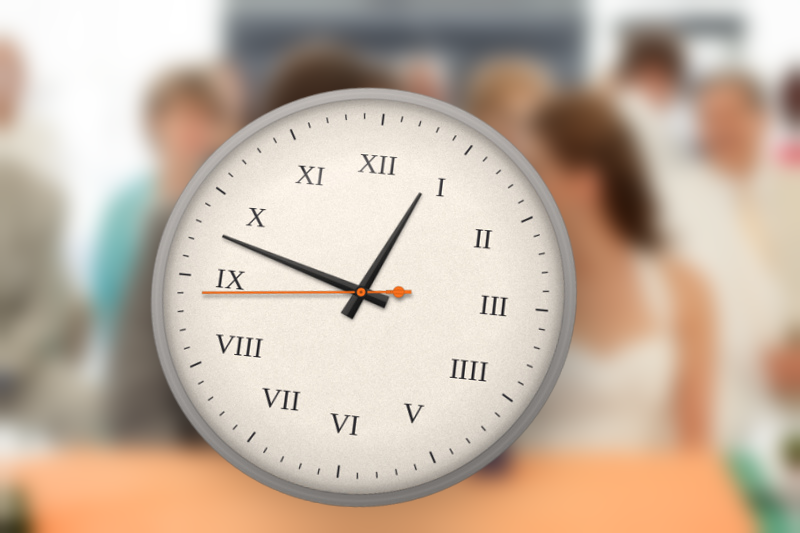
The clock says 12:47:44
